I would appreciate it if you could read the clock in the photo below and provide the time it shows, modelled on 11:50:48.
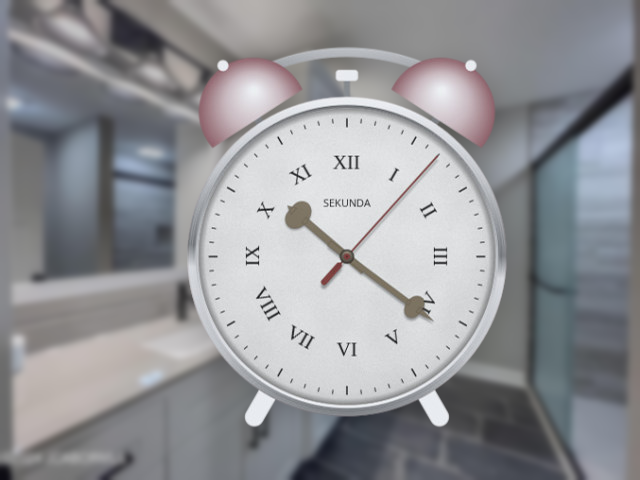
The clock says 10:21:07
